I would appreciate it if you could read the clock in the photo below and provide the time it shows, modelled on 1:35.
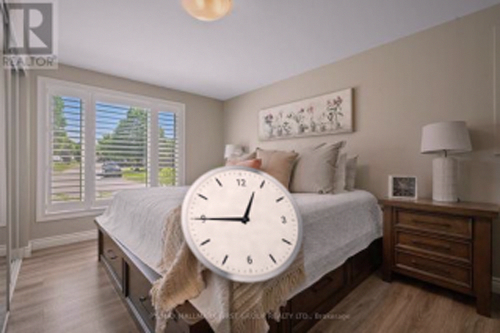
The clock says 12:45
